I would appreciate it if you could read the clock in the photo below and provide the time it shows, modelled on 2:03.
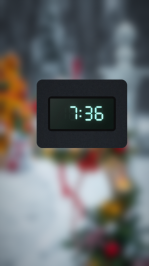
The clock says 7:36
